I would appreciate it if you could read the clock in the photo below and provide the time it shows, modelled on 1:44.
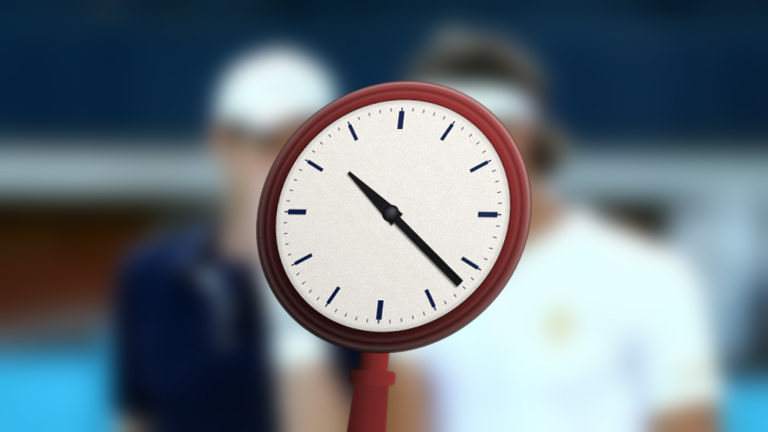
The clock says 10:22
